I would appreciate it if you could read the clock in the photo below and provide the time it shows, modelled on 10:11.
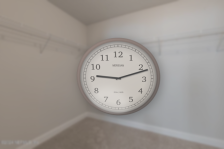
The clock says 9:12
